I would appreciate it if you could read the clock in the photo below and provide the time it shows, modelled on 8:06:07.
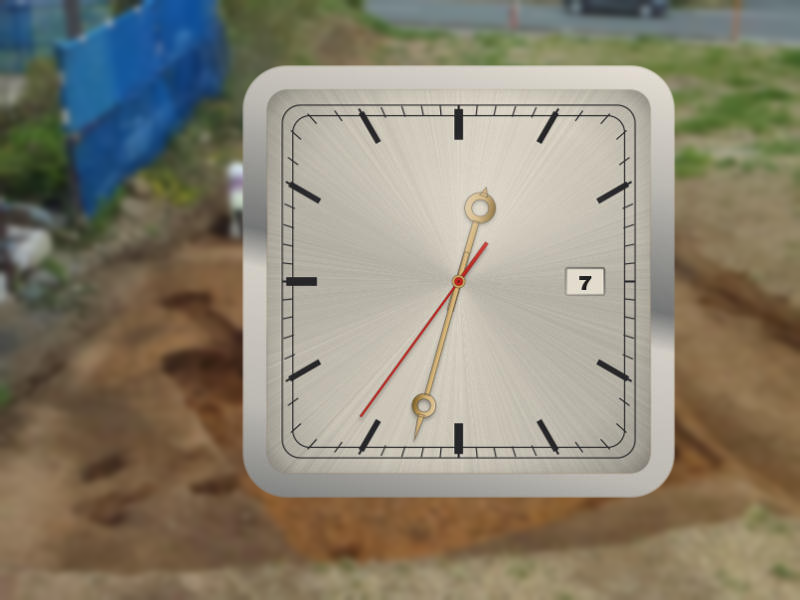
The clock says 12:32:36
